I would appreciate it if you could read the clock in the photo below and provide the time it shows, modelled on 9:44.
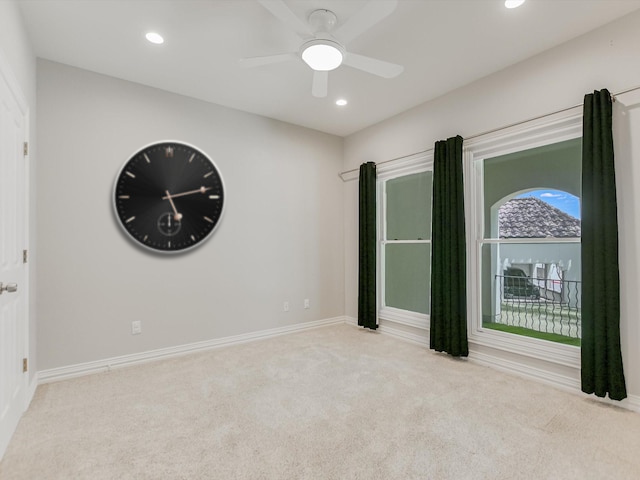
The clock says 5:13
